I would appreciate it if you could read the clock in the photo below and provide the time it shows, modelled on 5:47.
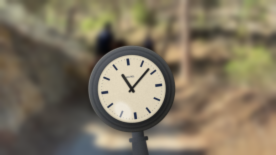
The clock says 11:08
